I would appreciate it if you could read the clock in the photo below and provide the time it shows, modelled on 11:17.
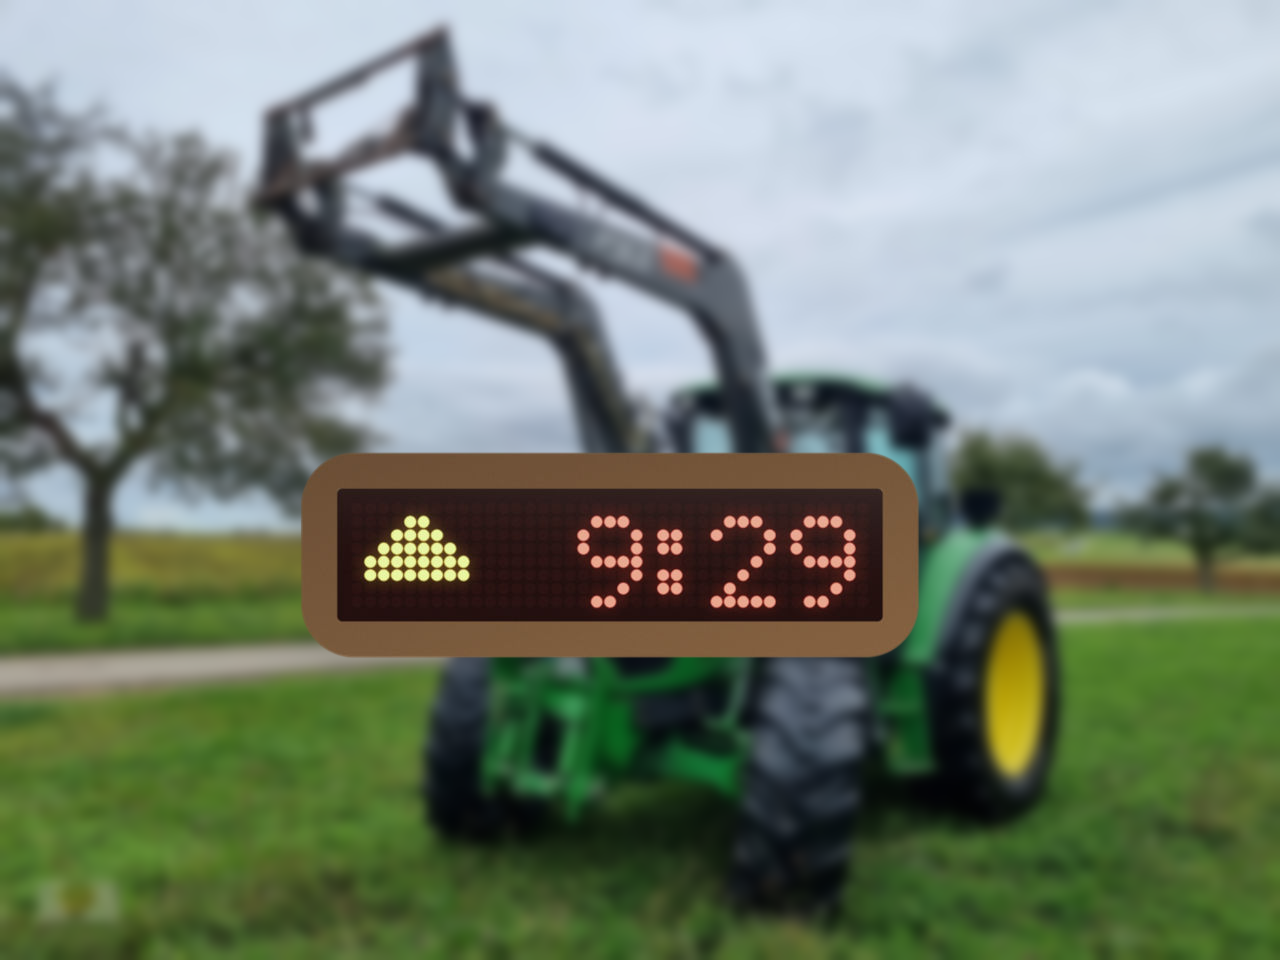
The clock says 9:29
